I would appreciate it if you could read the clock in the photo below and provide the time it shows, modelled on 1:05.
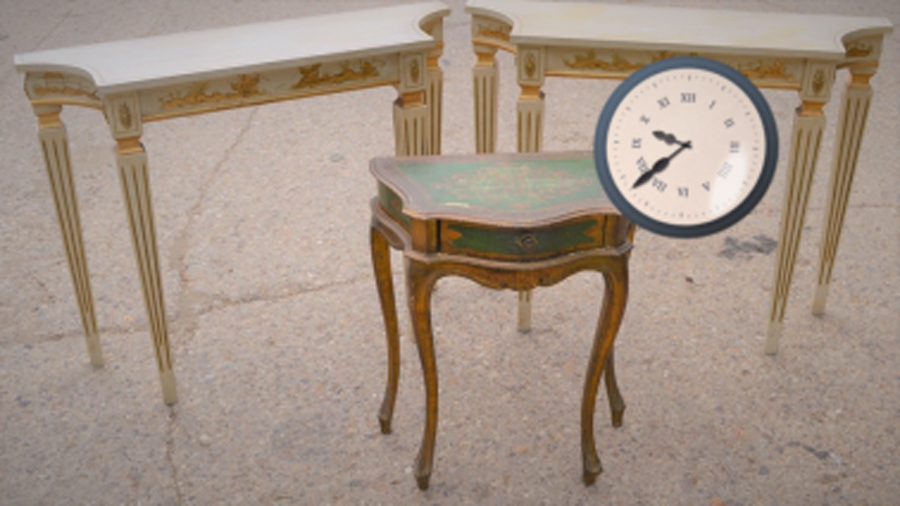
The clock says 9:38
